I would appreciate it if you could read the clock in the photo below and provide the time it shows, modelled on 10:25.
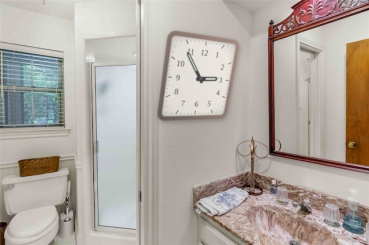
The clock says 2:54
